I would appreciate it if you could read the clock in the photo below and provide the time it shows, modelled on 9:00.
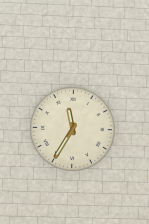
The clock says 11:35
